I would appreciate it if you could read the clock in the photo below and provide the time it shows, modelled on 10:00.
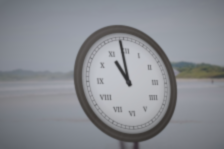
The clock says 10:59
